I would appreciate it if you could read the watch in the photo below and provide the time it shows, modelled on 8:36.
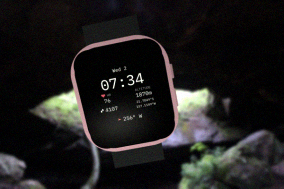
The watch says 7:34
